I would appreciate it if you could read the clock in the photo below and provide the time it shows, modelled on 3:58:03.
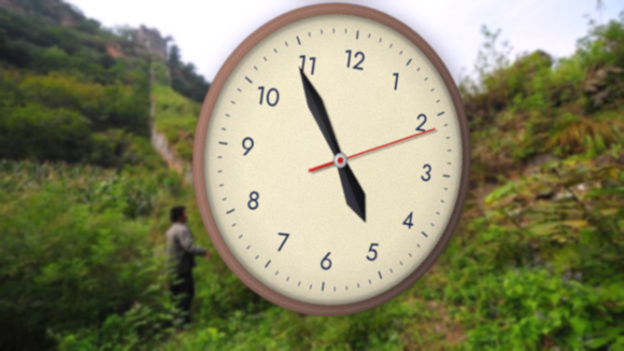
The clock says 4:54:11
